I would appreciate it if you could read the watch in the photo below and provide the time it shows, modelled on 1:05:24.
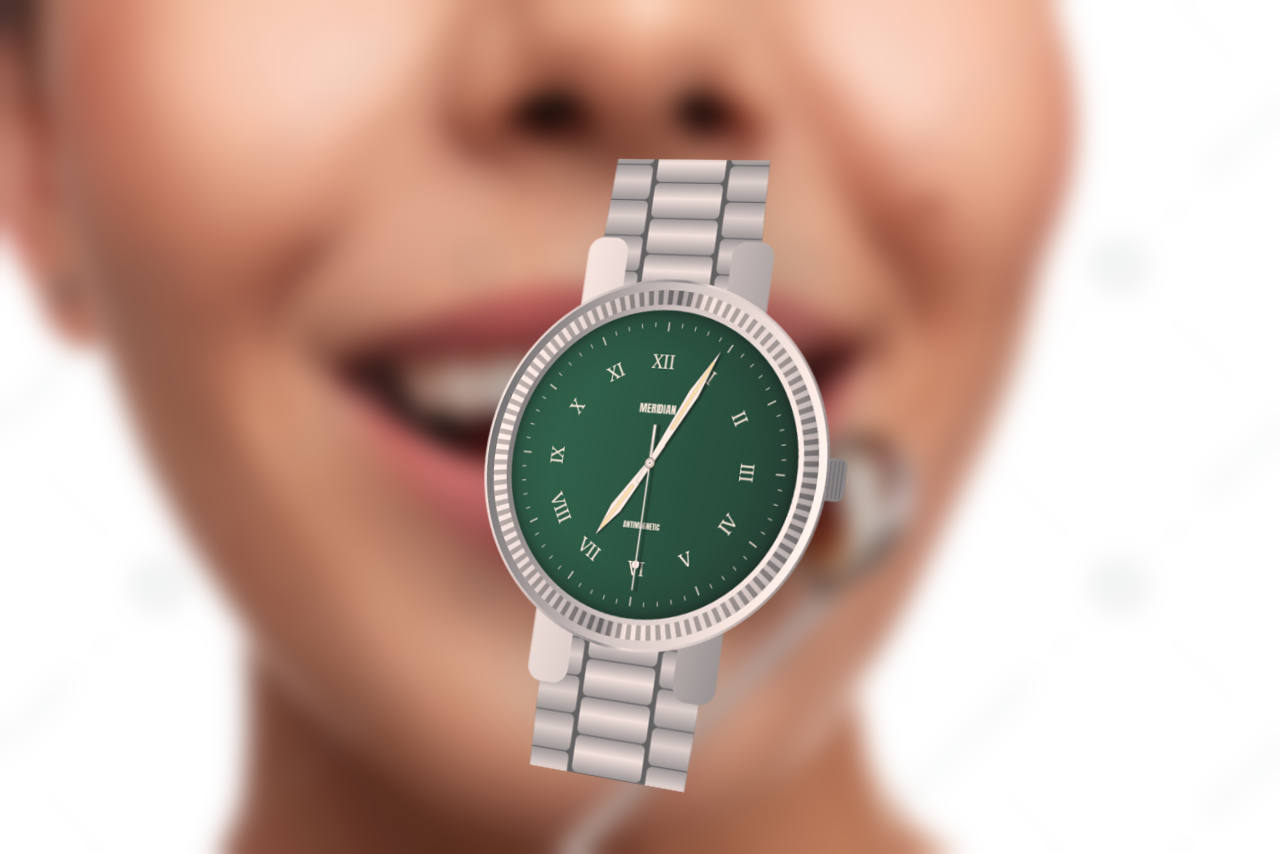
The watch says 7:04:30
